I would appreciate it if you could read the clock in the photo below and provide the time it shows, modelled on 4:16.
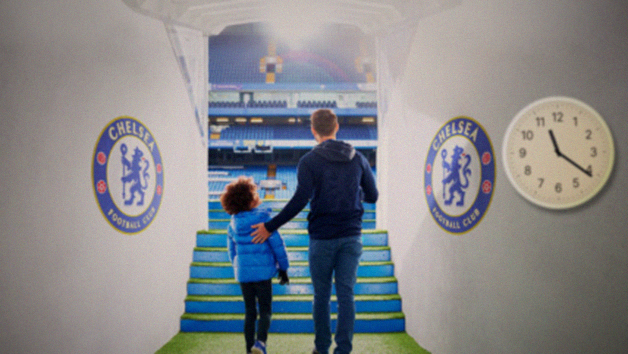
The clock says 11:21
